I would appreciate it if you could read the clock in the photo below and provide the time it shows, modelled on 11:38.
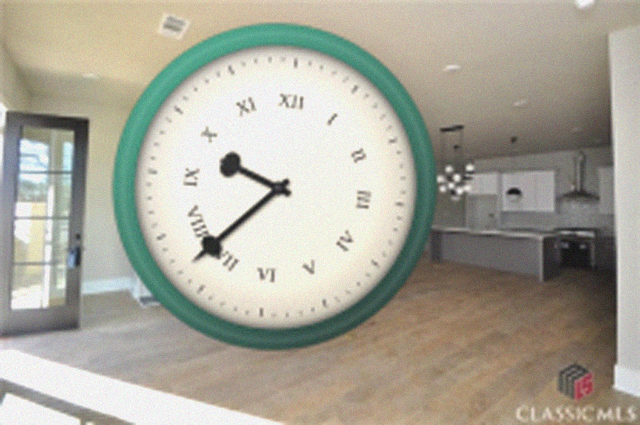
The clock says 9:37
